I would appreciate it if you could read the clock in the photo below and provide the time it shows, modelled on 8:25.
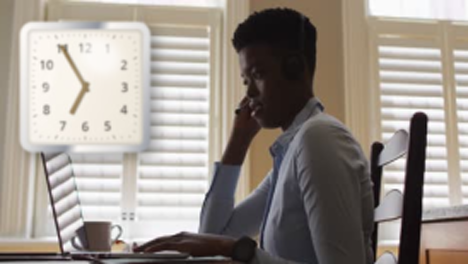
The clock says 6:55
